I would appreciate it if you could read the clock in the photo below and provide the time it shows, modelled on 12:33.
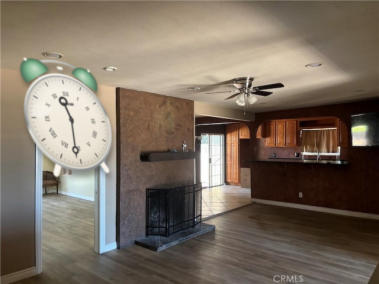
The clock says 11:31
